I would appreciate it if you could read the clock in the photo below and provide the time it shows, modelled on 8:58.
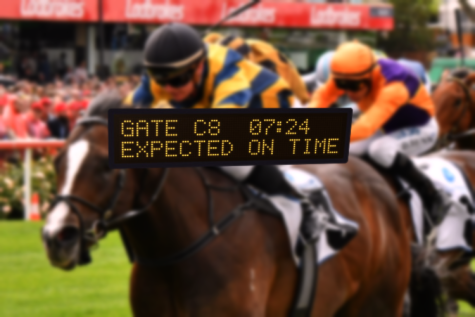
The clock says 7:24
